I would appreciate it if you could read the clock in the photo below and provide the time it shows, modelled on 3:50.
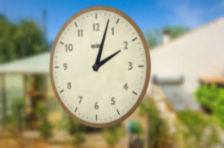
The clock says 2:03
